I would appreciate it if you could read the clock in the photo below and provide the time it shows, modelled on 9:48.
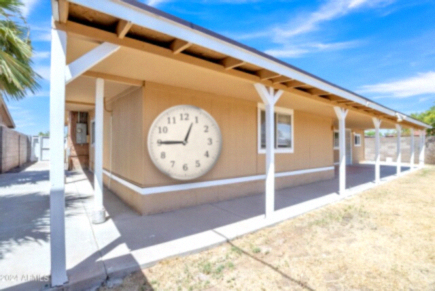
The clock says 12:45
